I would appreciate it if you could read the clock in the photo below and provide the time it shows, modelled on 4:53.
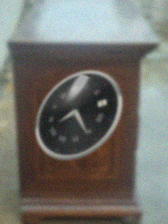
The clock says 8:26
